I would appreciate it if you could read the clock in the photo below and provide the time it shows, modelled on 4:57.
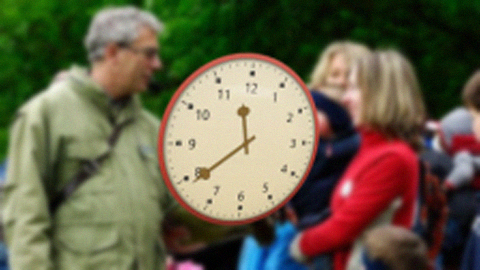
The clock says 11:39
